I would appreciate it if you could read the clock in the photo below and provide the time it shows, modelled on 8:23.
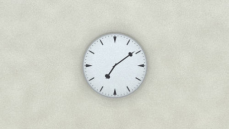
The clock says 7:09
